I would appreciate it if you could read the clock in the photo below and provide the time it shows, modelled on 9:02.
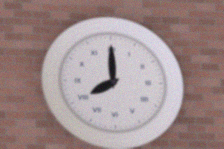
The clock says 8:00
